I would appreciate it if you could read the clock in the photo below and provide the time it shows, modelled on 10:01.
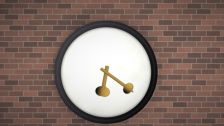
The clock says 6:21
